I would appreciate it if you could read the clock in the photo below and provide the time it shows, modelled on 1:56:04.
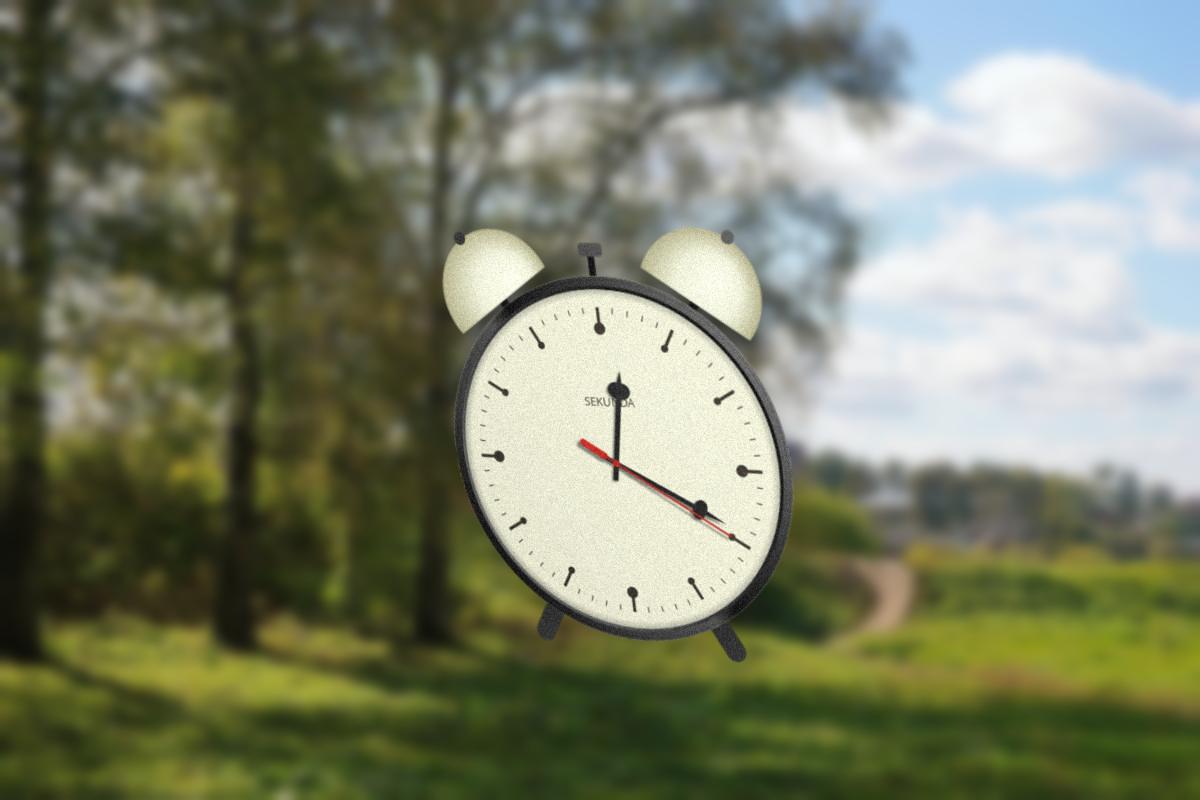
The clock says 12:19:20
